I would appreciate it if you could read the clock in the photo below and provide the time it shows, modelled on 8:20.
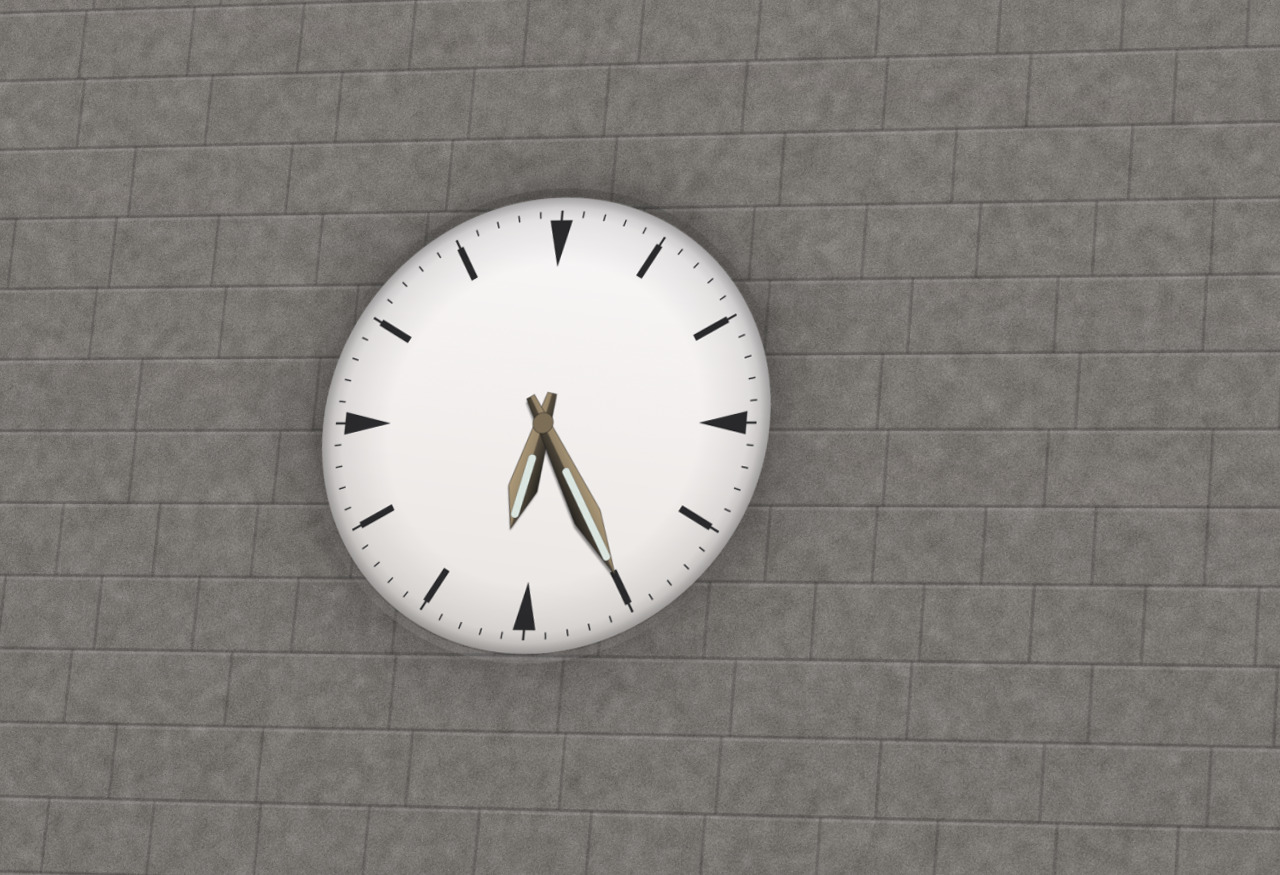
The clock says 6:25
